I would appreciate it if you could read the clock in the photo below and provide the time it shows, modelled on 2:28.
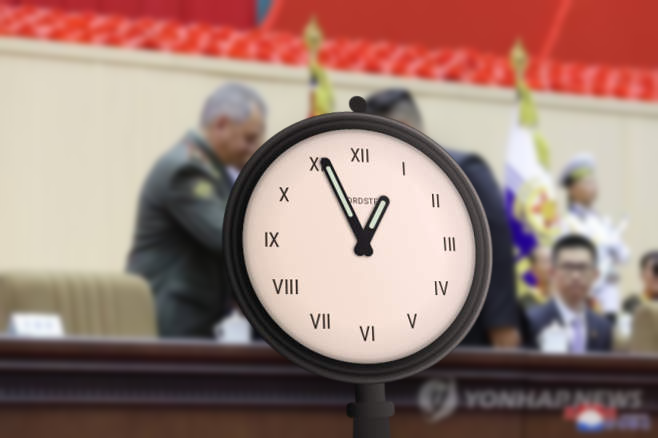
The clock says 12:56
